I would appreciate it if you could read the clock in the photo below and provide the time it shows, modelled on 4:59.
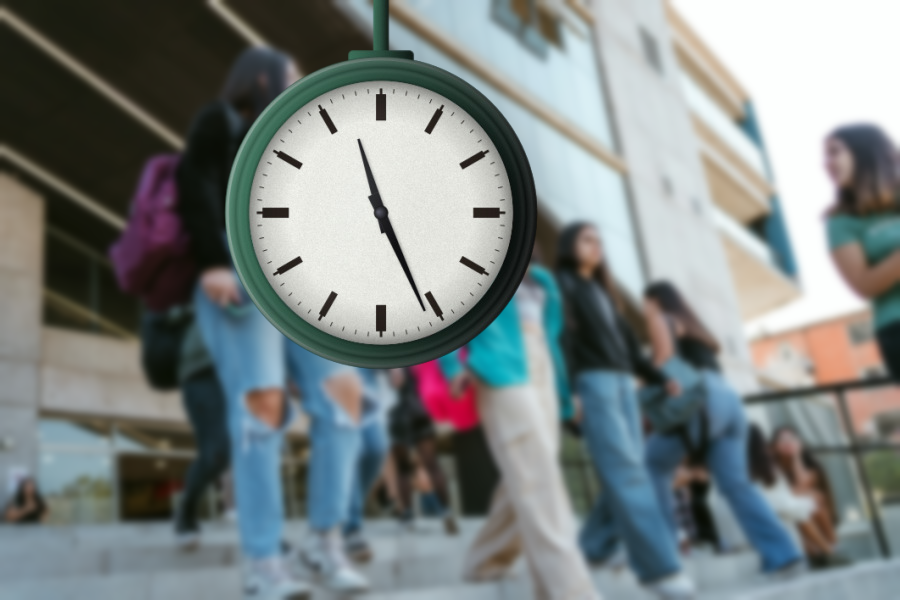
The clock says 11:26
